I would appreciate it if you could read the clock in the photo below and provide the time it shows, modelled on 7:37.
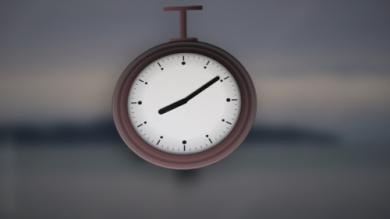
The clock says 8:09
